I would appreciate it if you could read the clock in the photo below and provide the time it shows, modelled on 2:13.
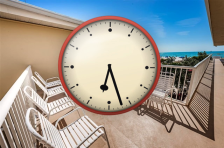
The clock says 6:27
